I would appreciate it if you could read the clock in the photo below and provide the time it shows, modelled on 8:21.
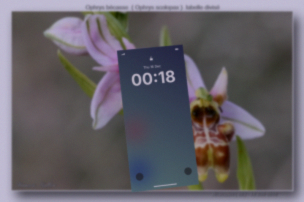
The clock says 0:18
